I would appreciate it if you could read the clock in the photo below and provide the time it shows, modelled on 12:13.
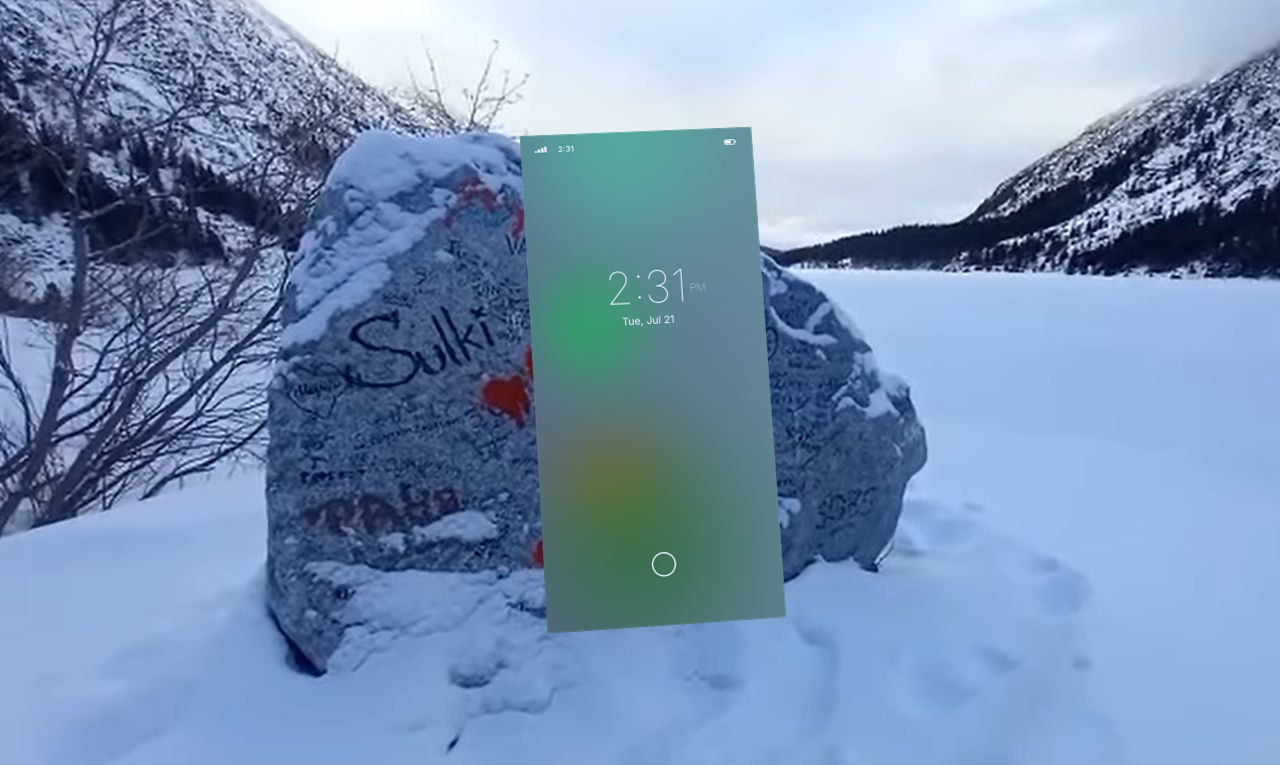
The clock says 2:31
